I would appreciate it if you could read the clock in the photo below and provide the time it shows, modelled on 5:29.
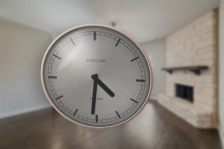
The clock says 4:31
